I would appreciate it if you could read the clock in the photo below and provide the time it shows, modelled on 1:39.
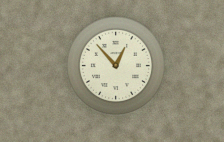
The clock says 12:53
